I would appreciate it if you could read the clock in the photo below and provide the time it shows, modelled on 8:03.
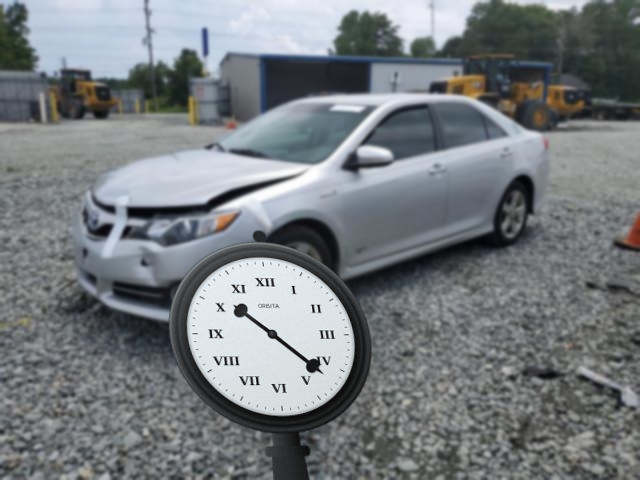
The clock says 10:22
